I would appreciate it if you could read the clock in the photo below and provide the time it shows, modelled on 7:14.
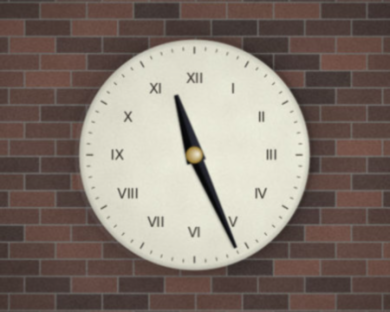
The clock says 11:26
